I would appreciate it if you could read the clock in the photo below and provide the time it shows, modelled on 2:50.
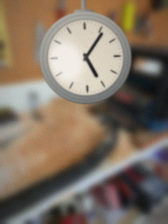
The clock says 5:06
